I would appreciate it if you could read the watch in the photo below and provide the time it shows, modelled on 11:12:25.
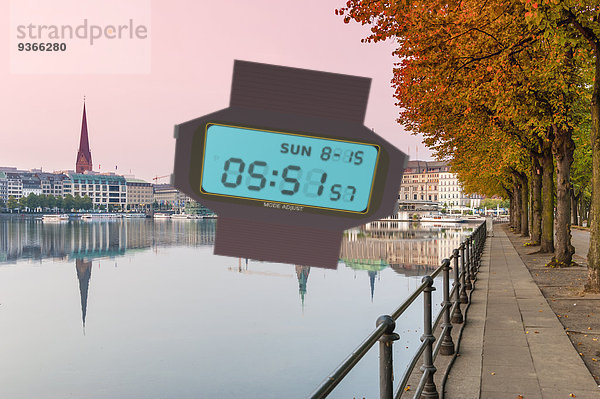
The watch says 5:51:57
